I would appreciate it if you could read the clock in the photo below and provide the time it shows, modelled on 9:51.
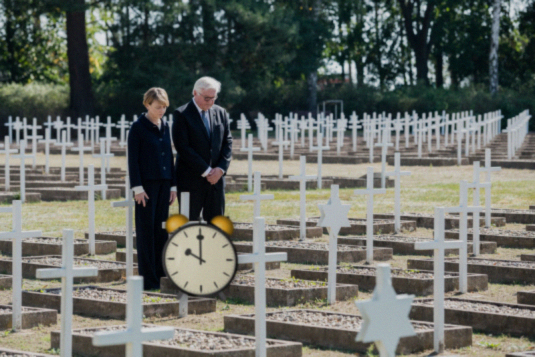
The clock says 10:00
